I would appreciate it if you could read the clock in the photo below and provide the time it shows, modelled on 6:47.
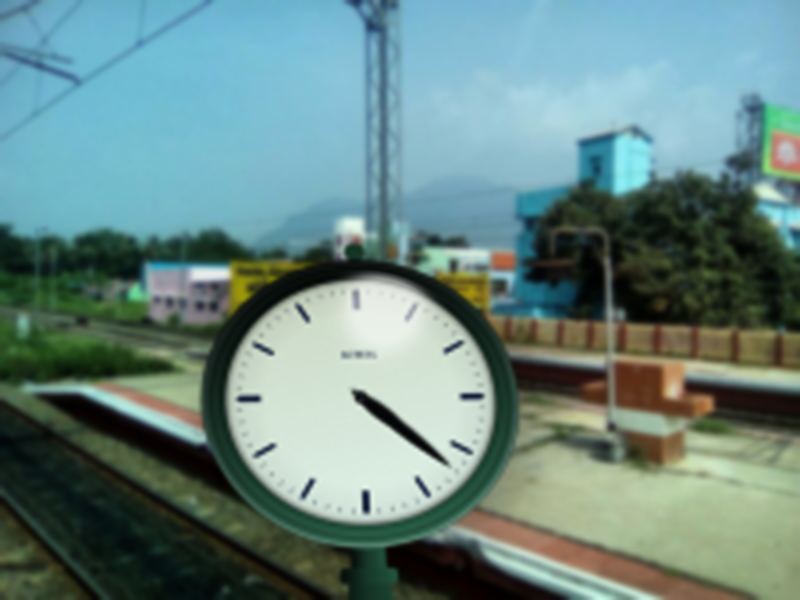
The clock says 4:22
